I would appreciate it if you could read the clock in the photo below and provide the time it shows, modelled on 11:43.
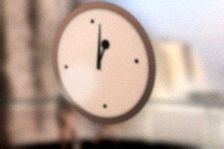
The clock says 1:02
